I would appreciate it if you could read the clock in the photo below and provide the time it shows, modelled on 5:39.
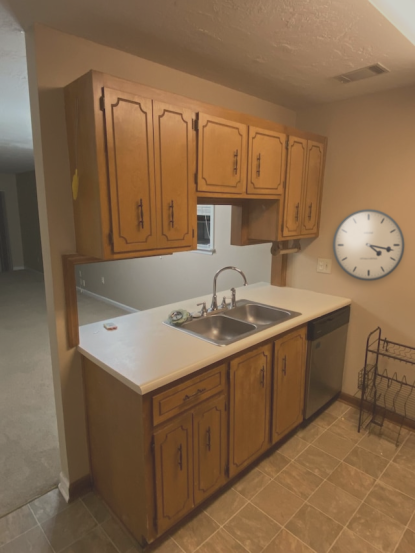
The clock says 4:17
